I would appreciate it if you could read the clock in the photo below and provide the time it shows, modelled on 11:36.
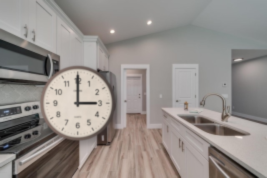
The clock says 3:00
